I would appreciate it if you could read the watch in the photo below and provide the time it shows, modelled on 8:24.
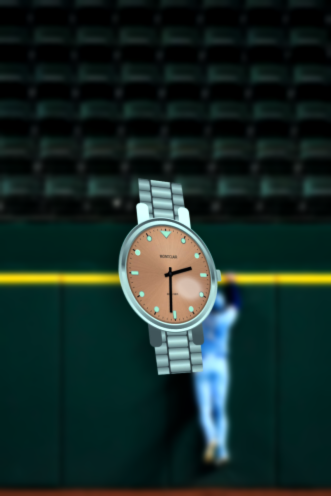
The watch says 2:31
